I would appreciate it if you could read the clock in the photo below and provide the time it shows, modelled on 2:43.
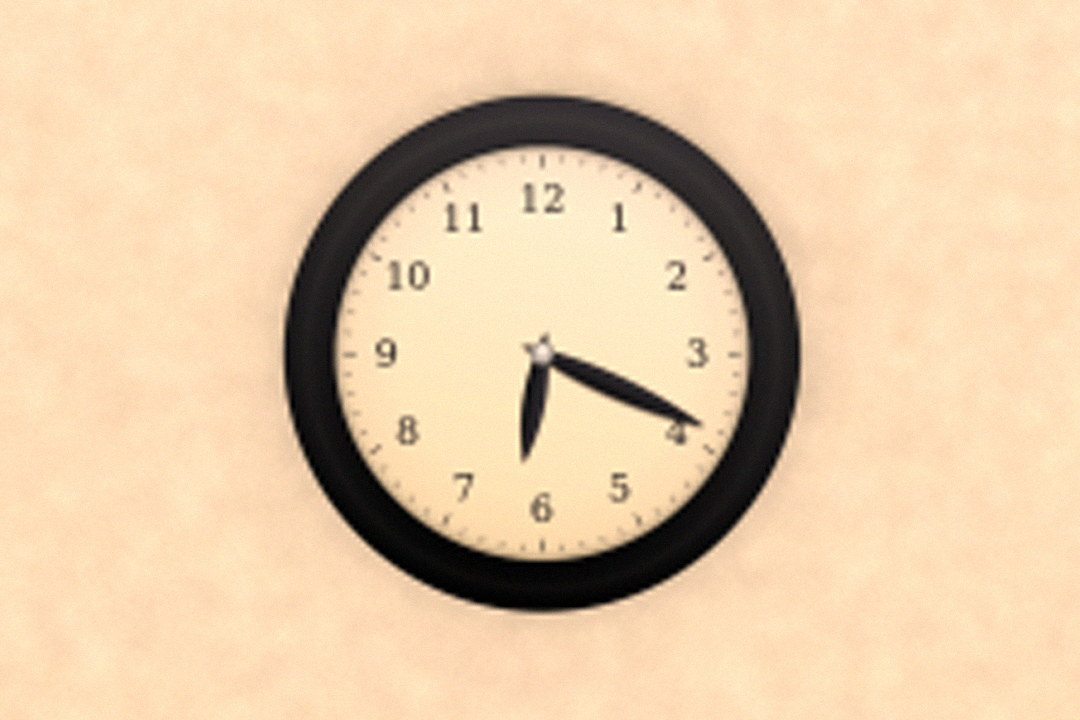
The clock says 6:19
